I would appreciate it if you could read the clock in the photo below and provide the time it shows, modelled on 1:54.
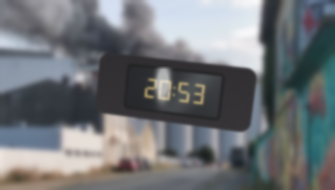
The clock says 20:53
